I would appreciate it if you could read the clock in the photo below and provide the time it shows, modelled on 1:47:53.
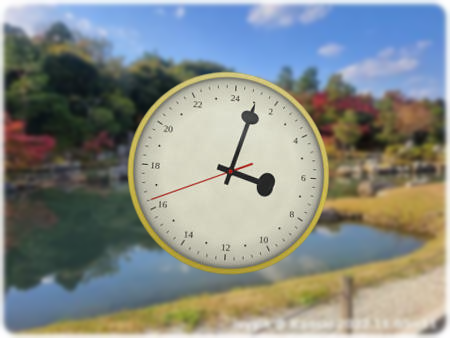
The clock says 7:02:41
